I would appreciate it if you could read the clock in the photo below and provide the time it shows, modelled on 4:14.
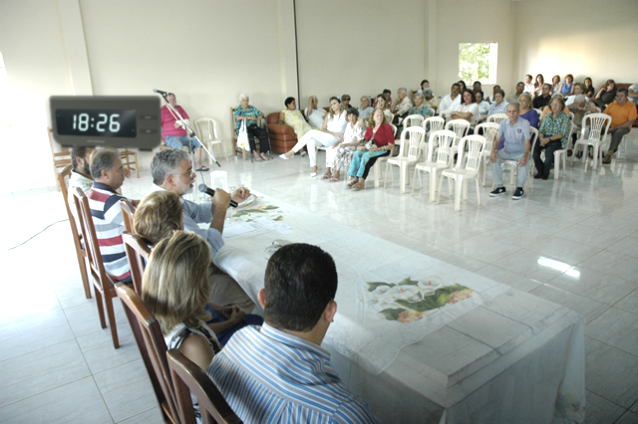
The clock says 18:26
